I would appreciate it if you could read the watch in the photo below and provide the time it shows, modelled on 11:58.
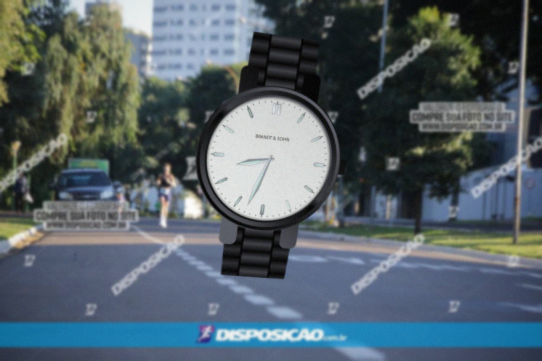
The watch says 8:33
